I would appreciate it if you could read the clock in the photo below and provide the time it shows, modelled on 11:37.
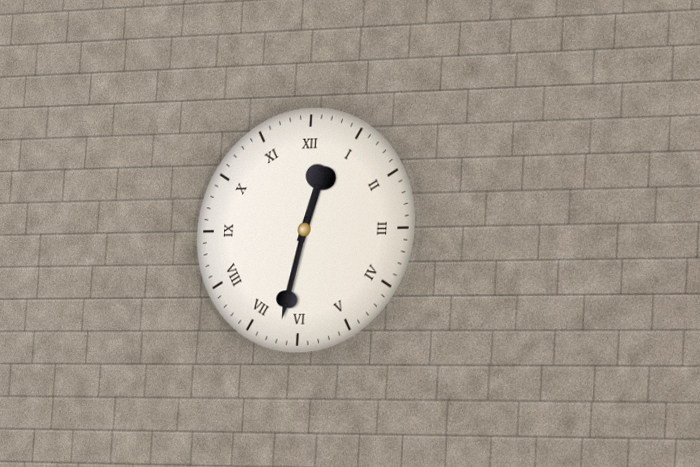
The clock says 12:32
